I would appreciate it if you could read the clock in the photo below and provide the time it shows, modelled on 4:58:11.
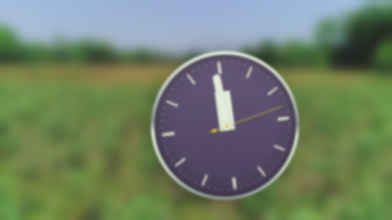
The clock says 11:59:13
